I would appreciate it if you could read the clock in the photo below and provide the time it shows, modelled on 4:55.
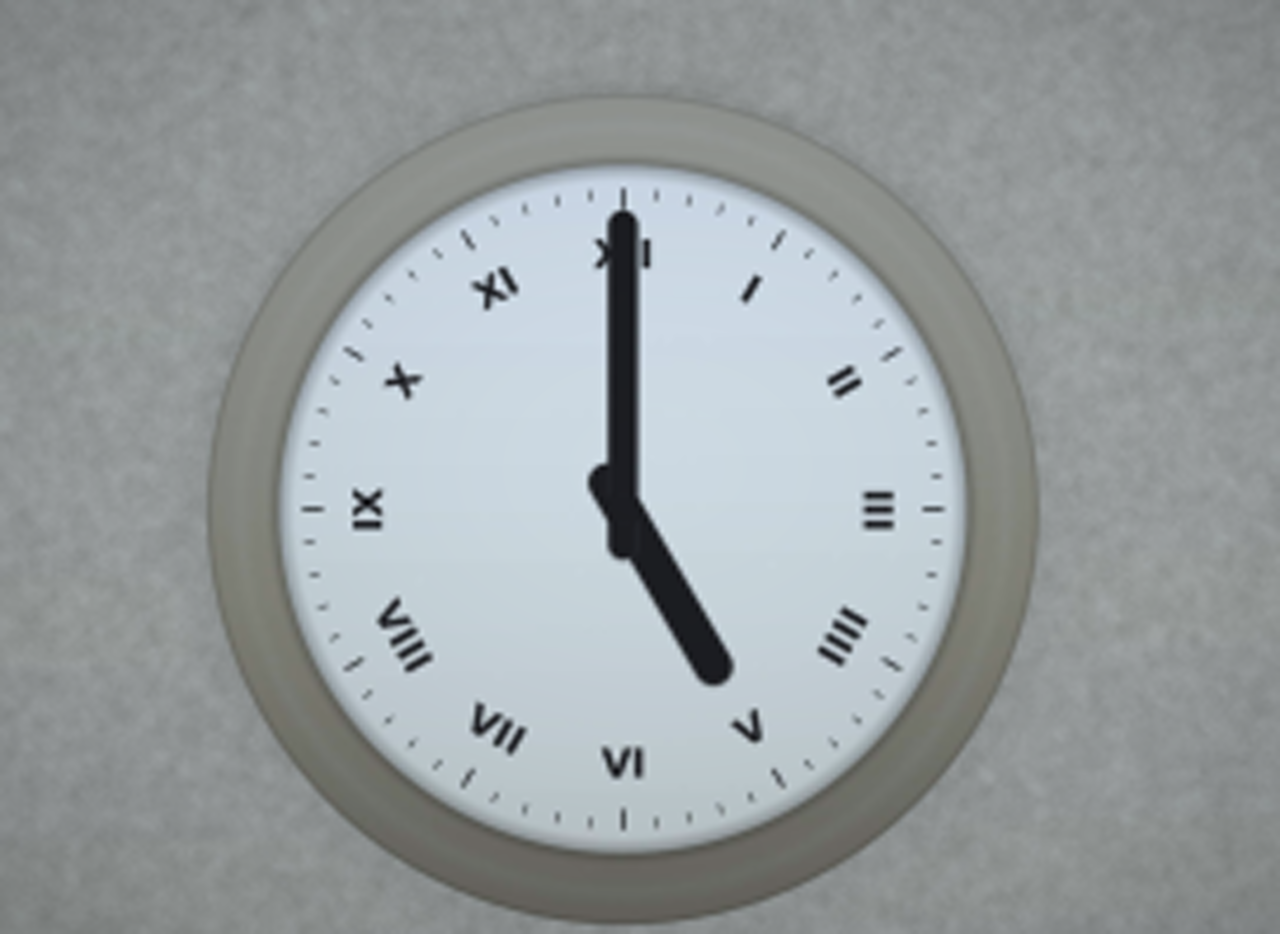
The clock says 5:00
